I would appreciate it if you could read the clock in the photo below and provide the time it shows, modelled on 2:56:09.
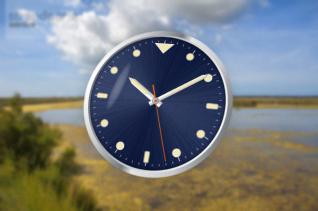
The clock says 10:09:27
